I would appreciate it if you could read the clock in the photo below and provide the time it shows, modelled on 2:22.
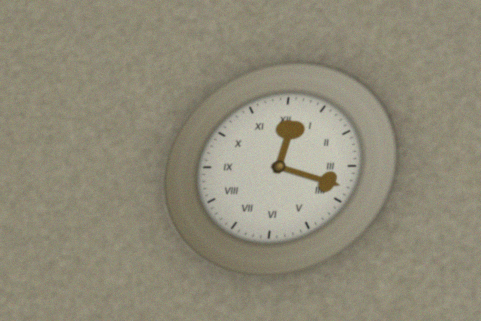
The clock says 12:18
